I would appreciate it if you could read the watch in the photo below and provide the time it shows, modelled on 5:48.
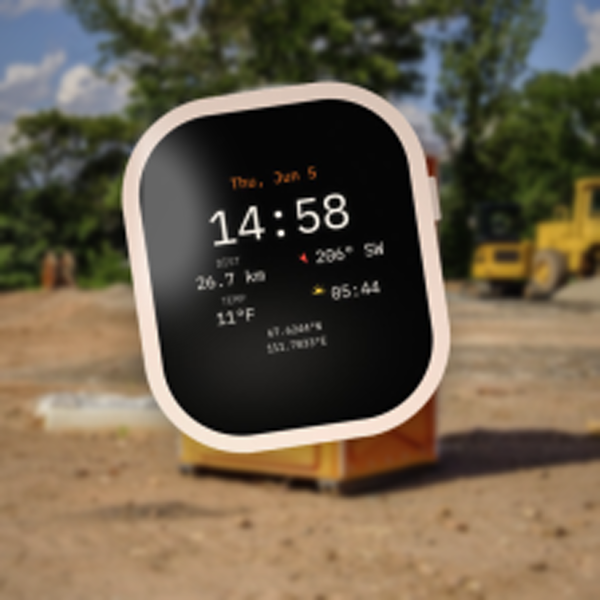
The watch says 14:58
